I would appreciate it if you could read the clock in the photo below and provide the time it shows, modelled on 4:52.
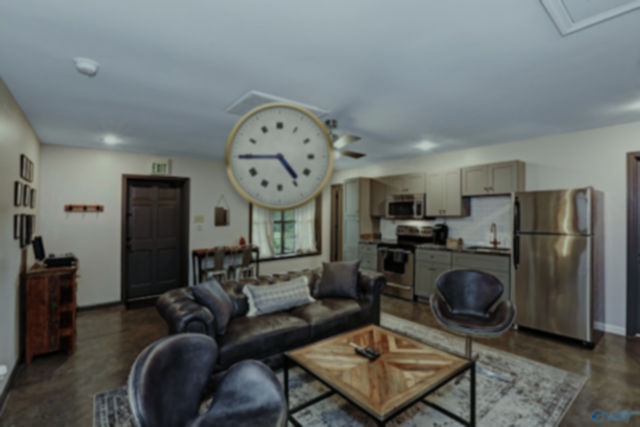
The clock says 4:45
